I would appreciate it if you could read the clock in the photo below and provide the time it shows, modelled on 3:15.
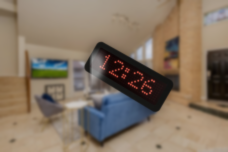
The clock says 12:26
